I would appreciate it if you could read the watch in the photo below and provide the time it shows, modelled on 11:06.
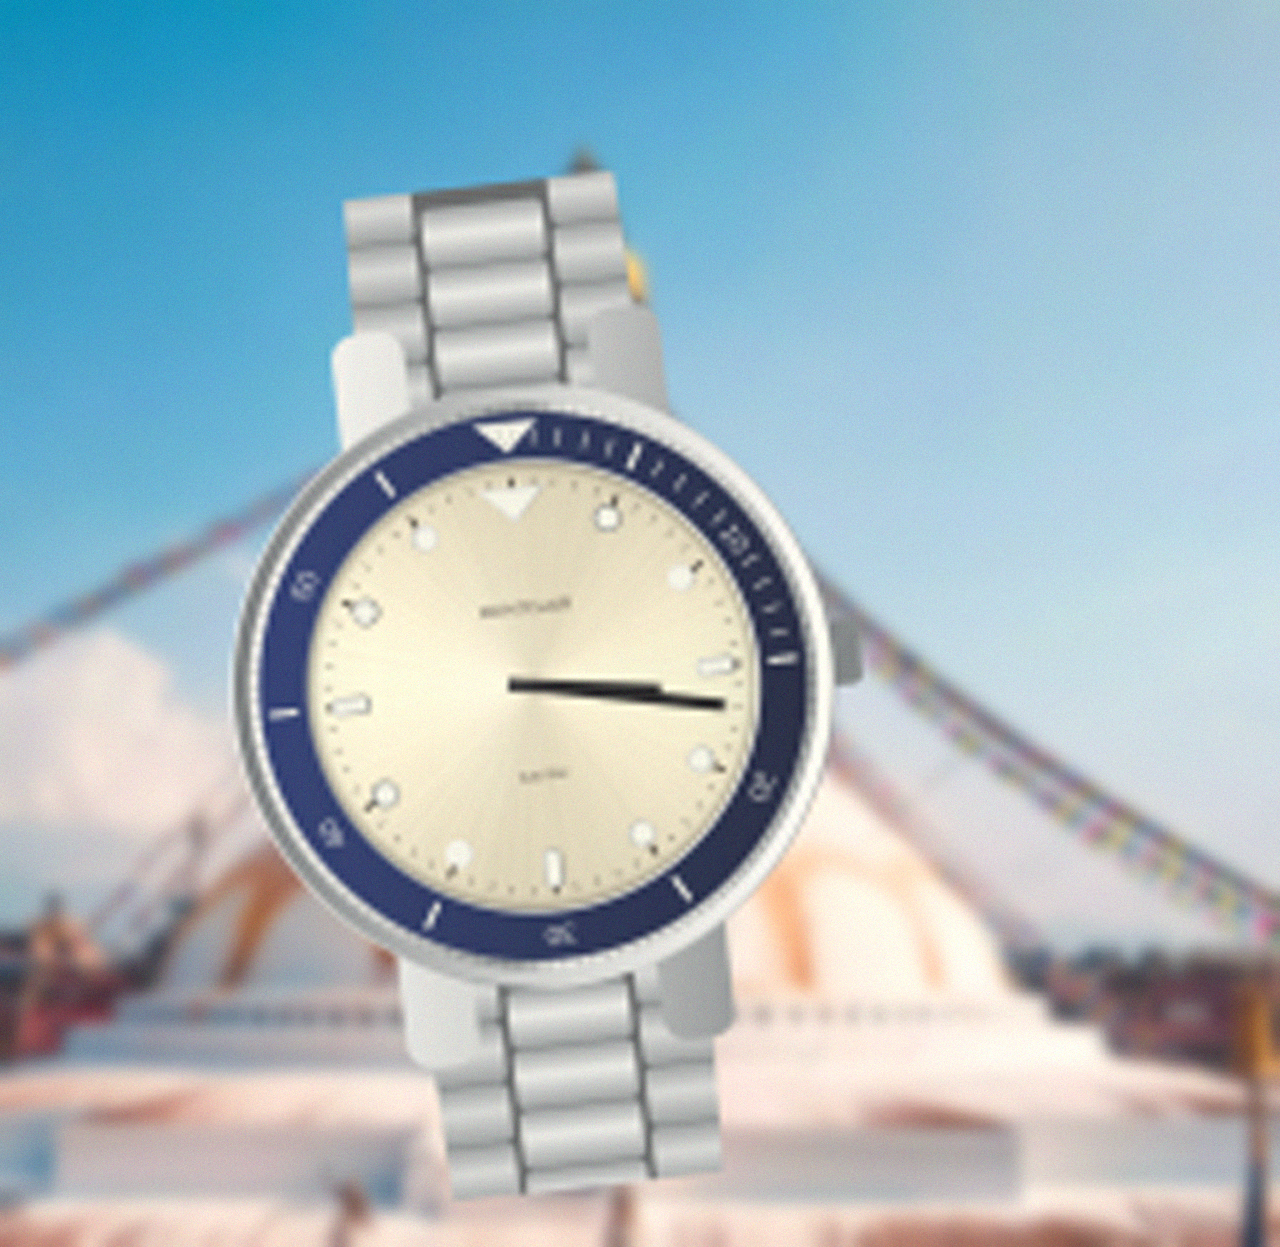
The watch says 3:17
